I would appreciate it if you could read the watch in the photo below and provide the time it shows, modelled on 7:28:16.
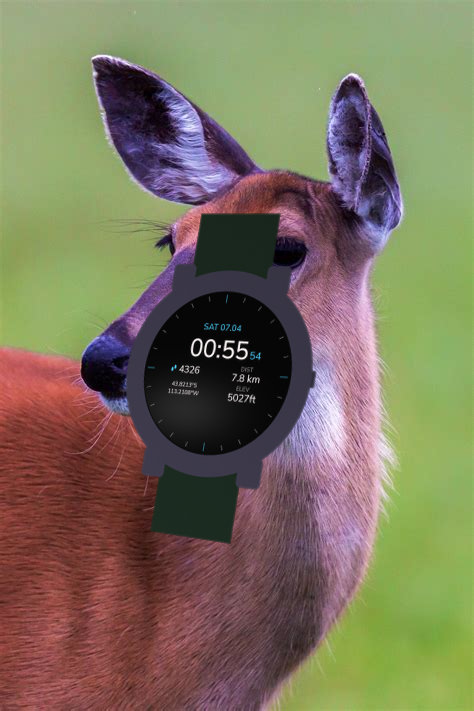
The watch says 0:55:54
